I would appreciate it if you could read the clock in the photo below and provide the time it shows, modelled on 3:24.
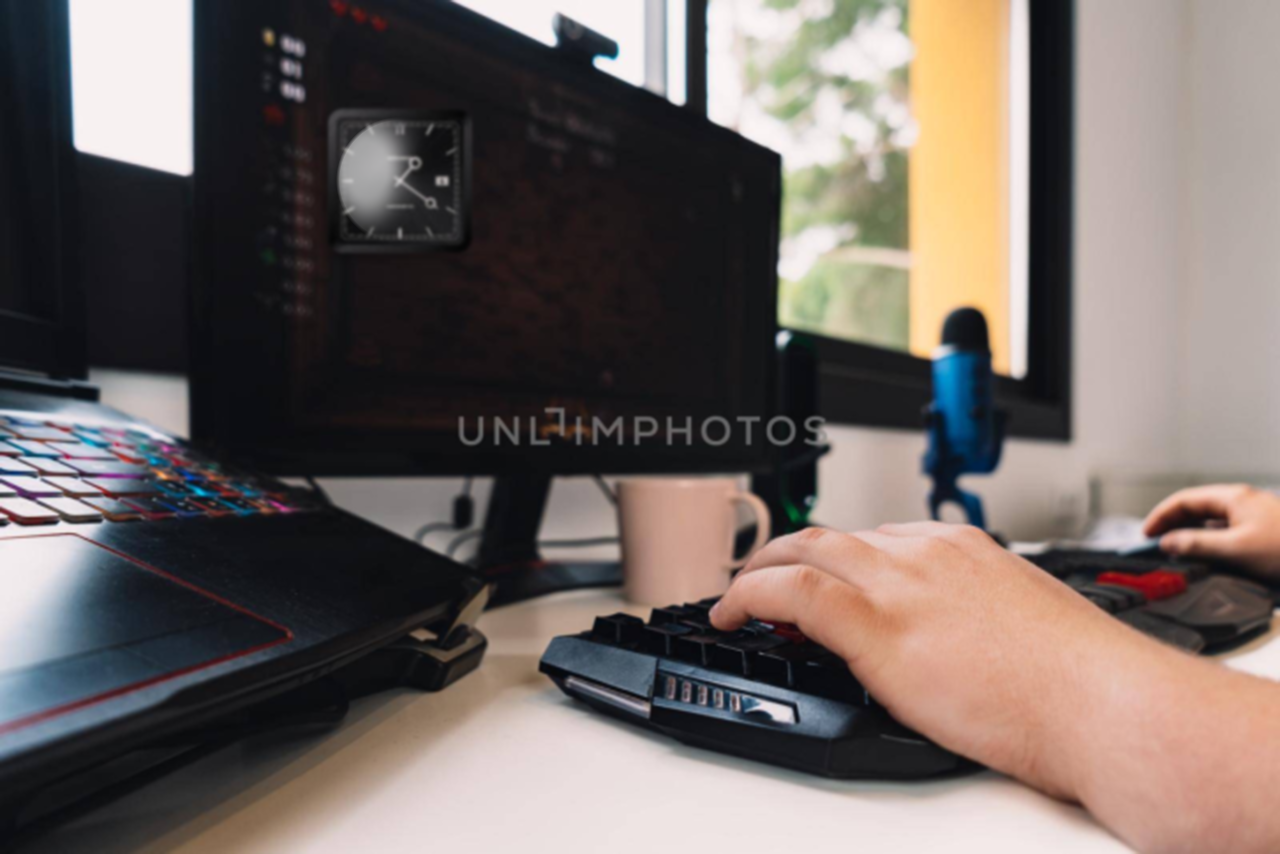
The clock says 1:21
